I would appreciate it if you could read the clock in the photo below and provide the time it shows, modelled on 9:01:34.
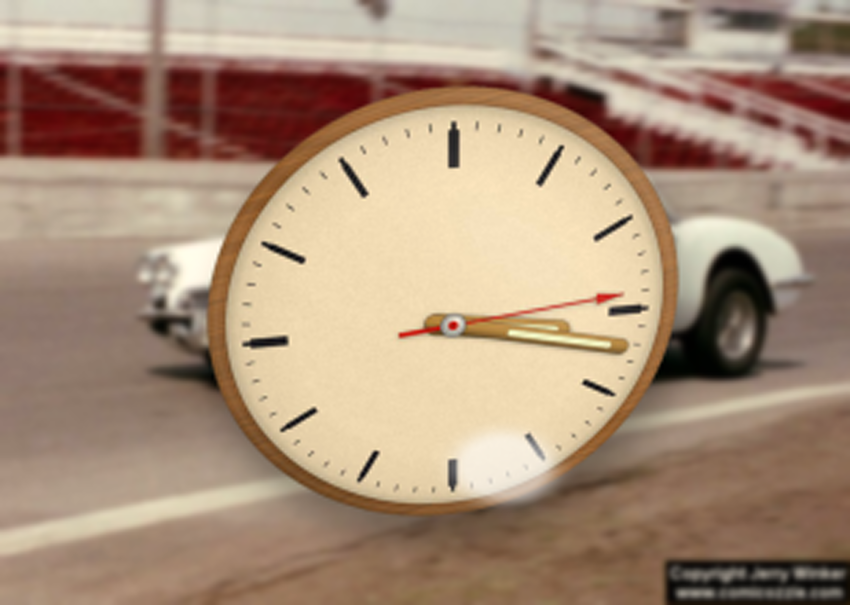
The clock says 3:17:14
